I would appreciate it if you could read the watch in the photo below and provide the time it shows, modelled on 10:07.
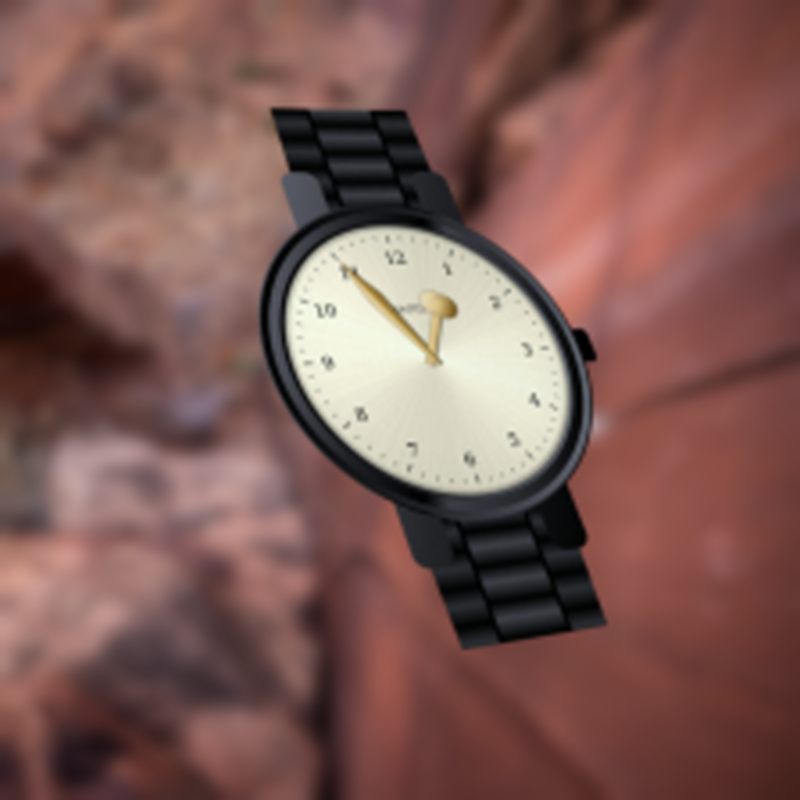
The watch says 12:55
